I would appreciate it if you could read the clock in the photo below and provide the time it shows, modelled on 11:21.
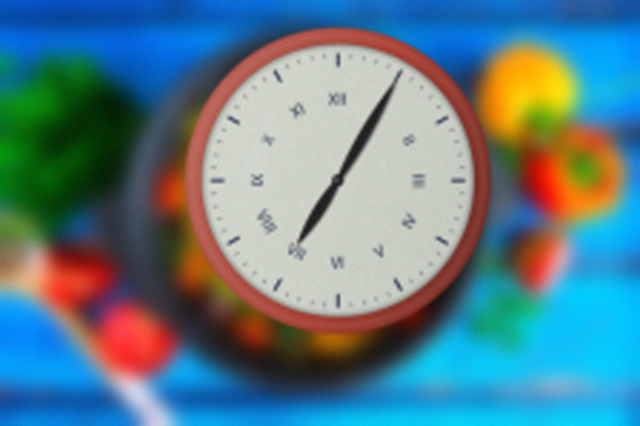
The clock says 7:05
